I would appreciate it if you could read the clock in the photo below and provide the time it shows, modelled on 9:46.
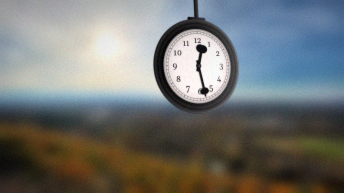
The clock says 12:28
